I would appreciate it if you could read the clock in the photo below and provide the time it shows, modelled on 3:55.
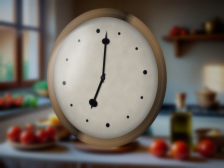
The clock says 7:02
